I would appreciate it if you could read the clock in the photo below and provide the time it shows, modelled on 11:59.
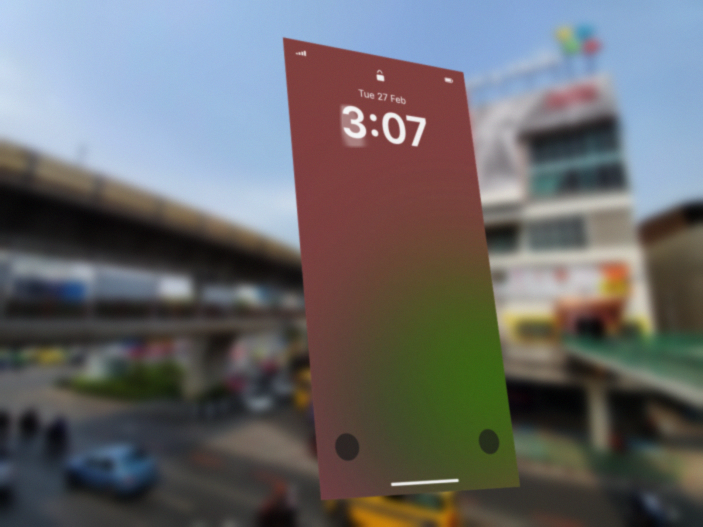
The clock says 3:07
